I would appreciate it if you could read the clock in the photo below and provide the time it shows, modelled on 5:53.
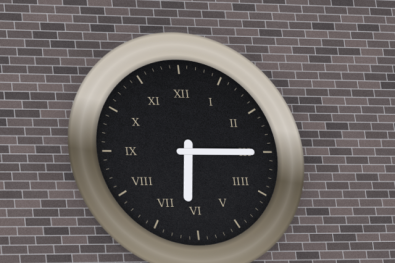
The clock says 6:15
